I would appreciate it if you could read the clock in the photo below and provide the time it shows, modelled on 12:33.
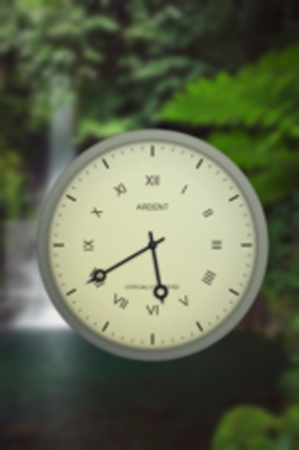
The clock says 5:40
